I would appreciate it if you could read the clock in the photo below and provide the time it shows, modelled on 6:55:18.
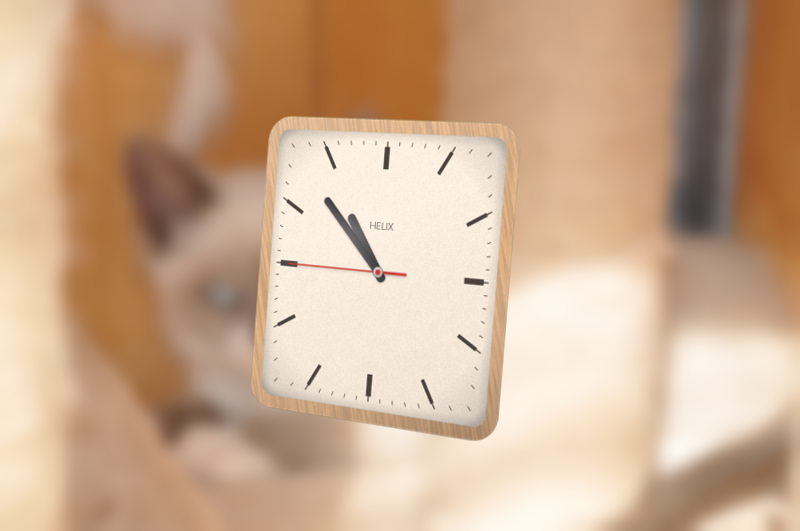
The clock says 10:52:45
